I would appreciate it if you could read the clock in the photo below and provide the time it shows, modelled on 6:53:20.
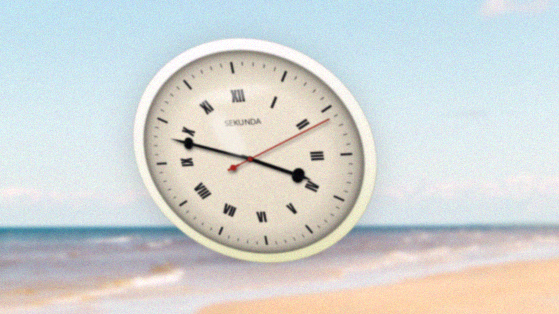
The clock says 3:48:11
